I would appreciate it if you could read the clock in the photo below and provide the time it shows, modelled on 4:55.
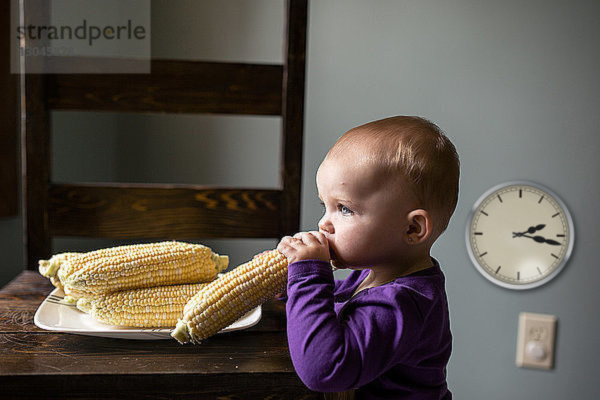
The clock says 2:17
